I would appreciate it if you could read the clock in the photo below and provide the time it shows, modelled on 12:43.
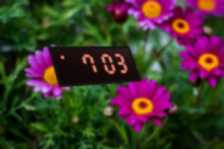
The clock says 7:03
